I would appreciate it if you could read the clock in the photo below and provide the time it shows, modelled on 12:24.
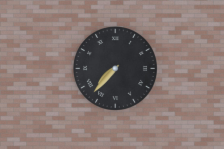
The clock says 7:37
